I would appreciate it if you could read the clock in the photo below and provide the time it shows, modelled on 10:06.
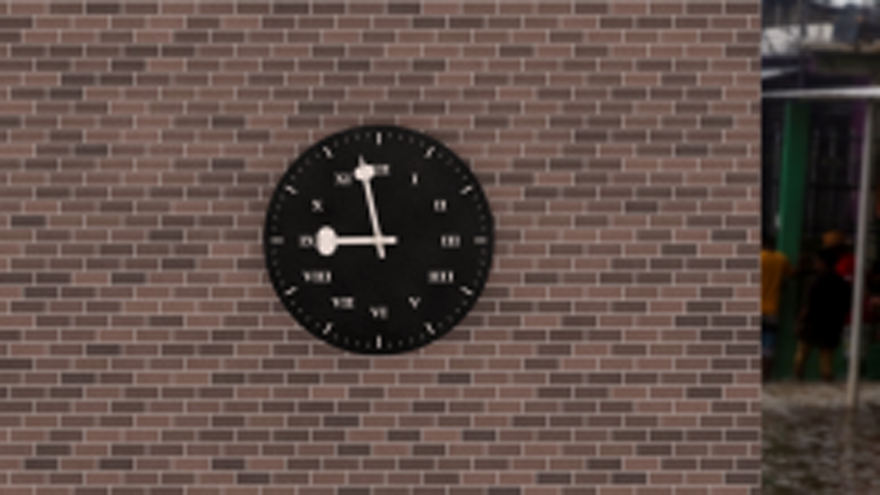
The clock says 8:58
